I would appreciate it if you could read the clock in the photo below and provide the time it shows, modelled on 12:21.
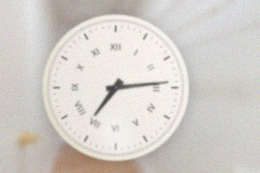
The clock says 7:14
